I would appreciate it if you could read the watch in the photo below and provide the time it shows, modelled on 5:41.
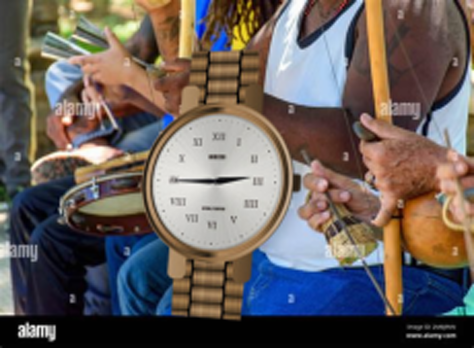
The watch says 2:45
